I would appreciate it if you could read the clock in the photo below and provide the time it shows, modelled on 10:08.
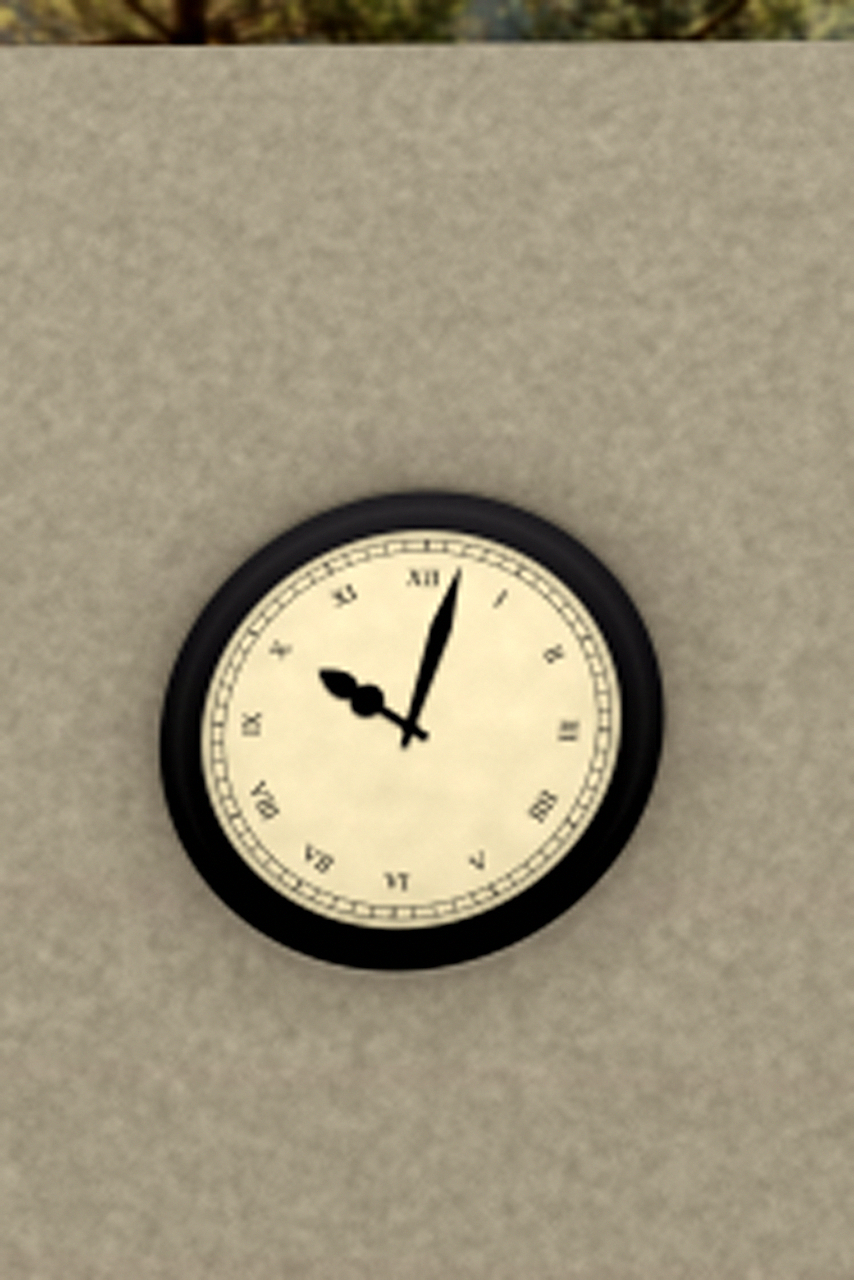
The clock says 10:02
